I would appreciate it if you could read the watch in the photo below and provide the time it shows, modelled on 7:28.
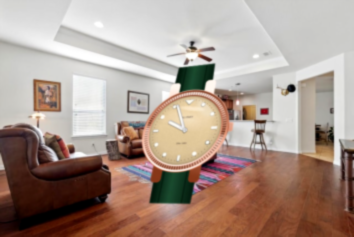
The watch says 9:56
